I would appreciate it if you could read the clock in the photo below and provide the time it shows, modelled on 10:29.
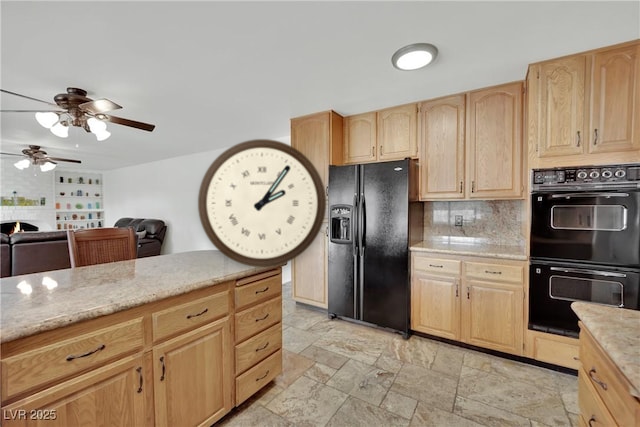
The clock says 2:06
